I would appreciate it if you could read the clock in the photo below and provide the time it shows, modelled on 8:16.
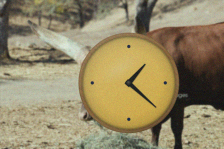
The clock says 1:22
